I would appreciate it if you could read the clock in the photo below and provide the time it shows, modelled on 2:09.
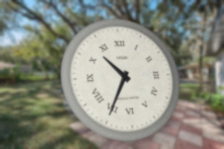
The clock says 10:35
